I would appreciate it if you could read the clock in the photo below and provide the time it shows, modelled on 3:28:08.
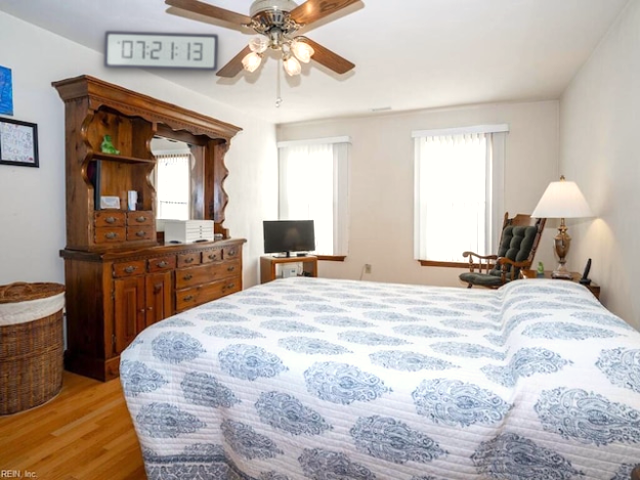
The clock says 7:21:13
